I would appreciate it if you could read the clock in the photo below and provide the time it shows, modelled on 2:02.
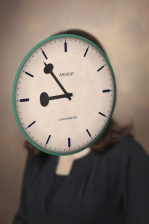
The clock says 8:54
